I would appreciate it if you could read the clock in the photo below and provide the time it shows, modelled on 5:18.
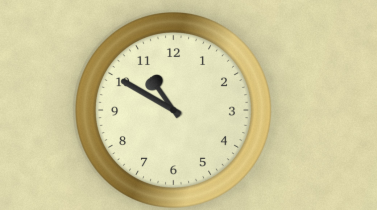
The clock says 10:50
